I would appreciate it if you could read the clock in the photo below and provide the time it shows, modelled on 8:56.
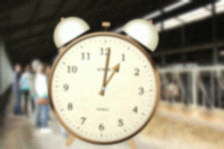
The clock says 1:01
